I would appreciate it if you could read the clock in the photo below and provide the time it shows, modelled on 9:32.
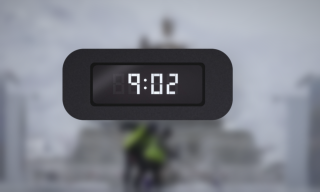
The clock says 9:02
